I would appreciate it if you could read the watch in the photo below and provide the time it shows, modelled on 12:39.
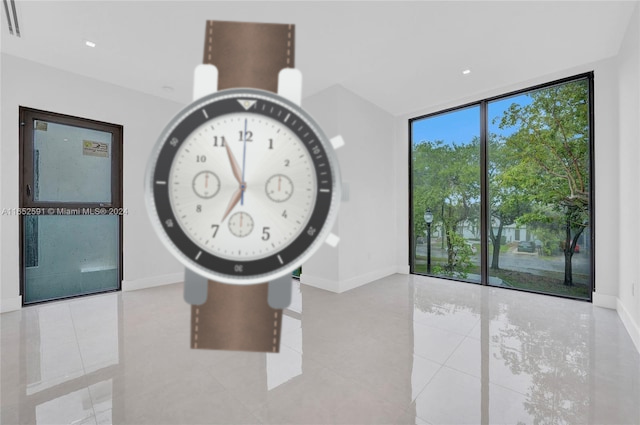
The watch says 6:56
